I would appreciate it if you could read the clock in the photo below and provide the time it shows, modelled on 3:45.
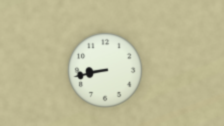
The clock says 8:43
